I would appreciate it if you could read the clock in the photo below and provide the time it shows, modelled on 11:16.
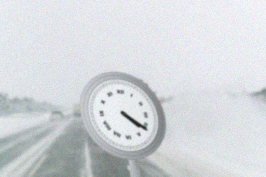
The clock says 4:21
